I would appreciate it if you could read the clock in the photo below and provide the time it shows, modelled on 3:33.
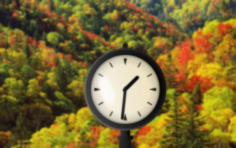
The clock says 1:31
